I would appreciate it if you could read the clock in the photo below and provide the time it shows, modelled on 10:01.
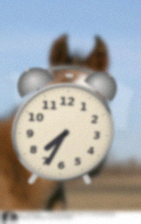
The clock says 7:34
